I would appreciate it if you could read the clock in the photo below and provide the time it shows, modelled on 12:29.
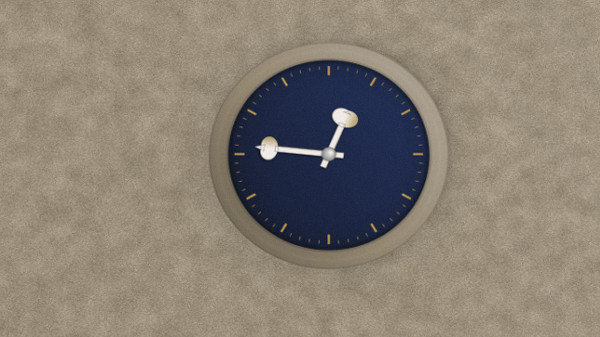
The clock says 12:46
